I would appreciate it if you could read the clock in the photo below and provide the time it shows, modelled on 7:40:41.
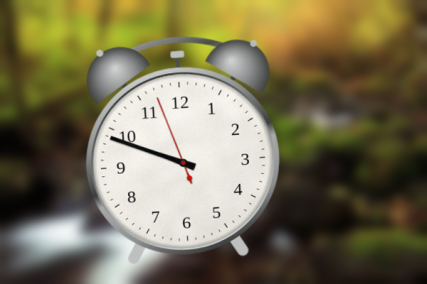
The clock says 9:48:57
